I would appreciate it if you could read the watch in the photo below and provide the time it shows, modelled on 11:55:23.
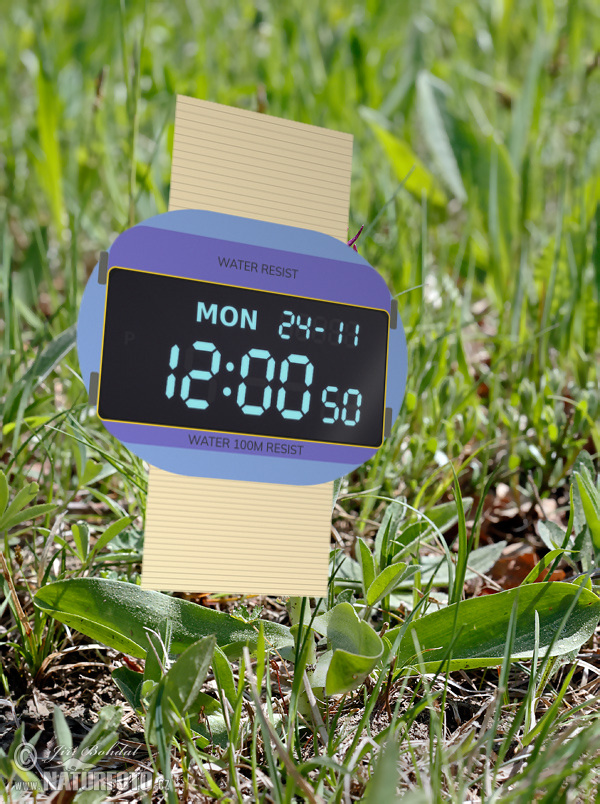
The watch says 12:00:50
